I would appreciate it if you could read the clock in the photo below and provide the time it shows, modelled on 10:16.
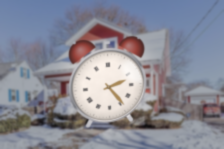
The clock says 2:24
